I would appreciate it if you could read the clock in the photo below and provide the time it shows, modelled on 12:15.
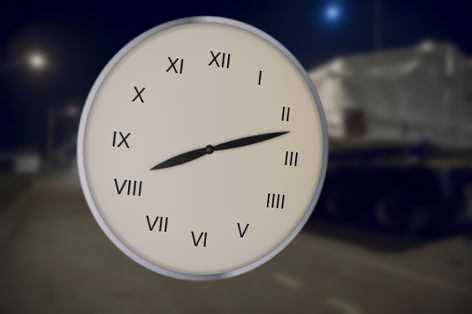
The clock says 8:12
